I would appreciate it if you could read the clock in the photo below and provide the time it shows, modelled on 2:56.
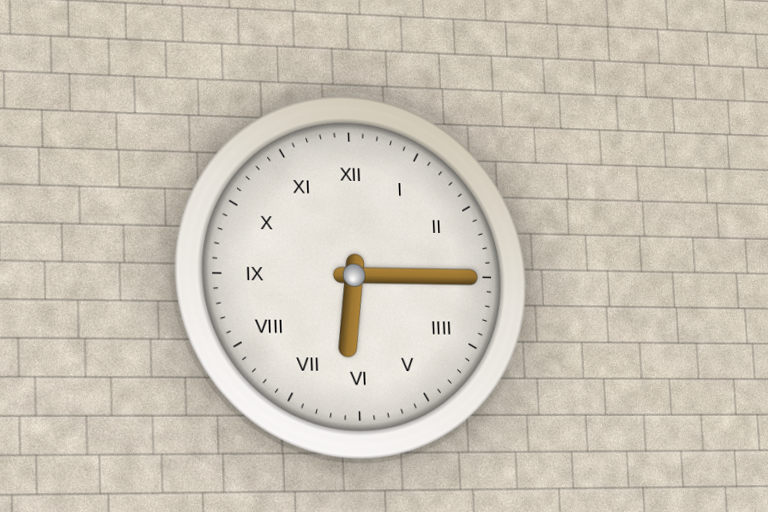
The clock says 6:15
